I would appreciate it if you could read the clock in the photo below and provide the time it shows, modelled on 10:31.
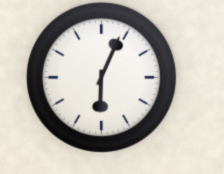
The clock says 6:04
